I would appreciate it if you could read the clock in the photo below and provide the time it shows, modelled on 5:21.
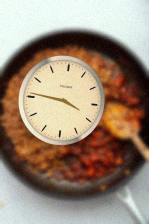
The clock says 3:46
